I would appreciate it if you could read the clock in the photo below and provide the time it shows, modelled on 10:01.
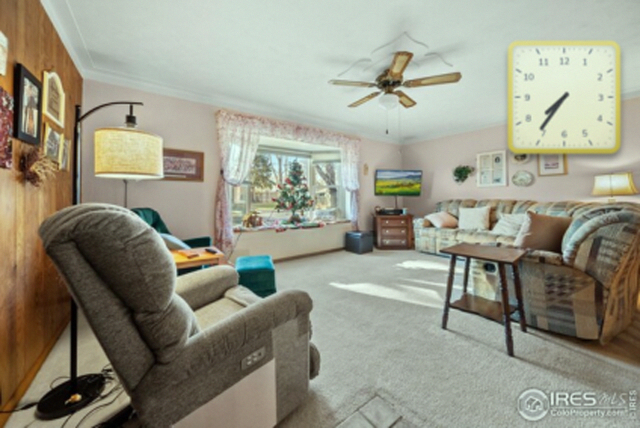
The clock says 7:36
